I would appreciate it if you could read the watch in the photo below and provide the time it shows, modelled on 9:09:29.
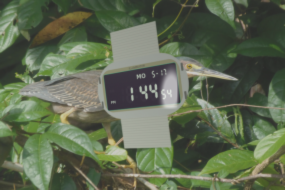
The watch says 1:44:54
